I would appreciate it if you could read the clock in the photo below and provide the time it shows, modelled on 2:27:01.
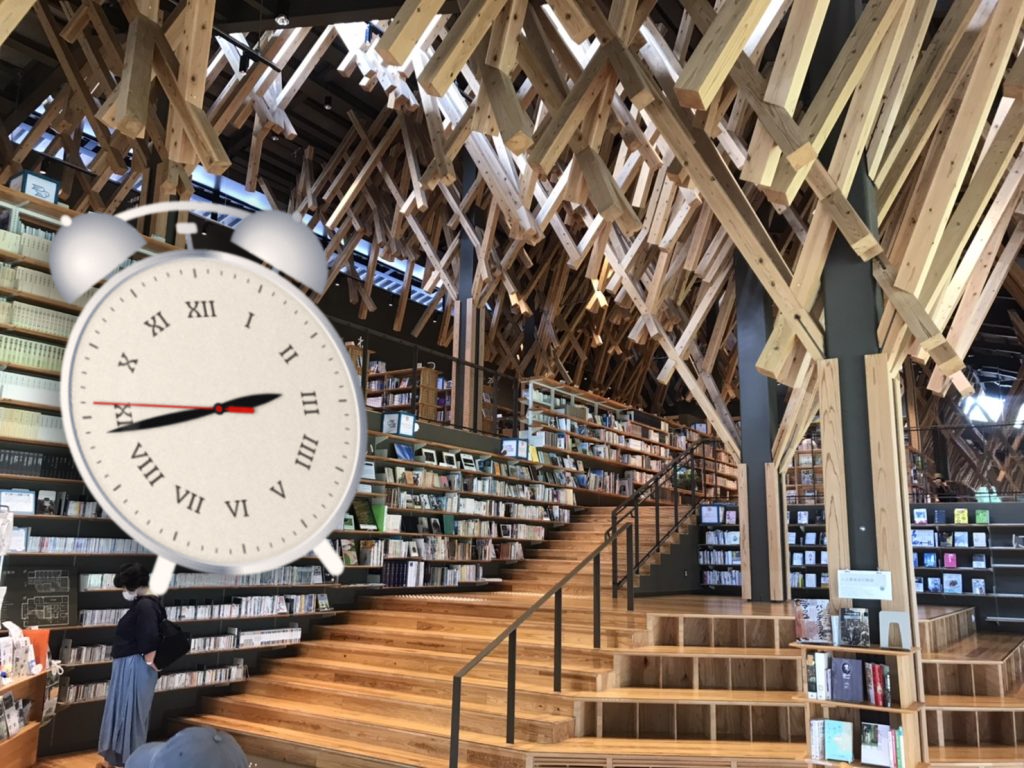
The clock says 2:43:46
